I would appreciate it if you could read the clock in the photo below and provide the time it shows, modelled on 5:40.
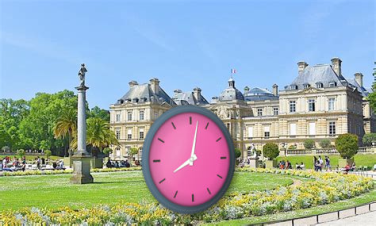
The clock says 8:02
